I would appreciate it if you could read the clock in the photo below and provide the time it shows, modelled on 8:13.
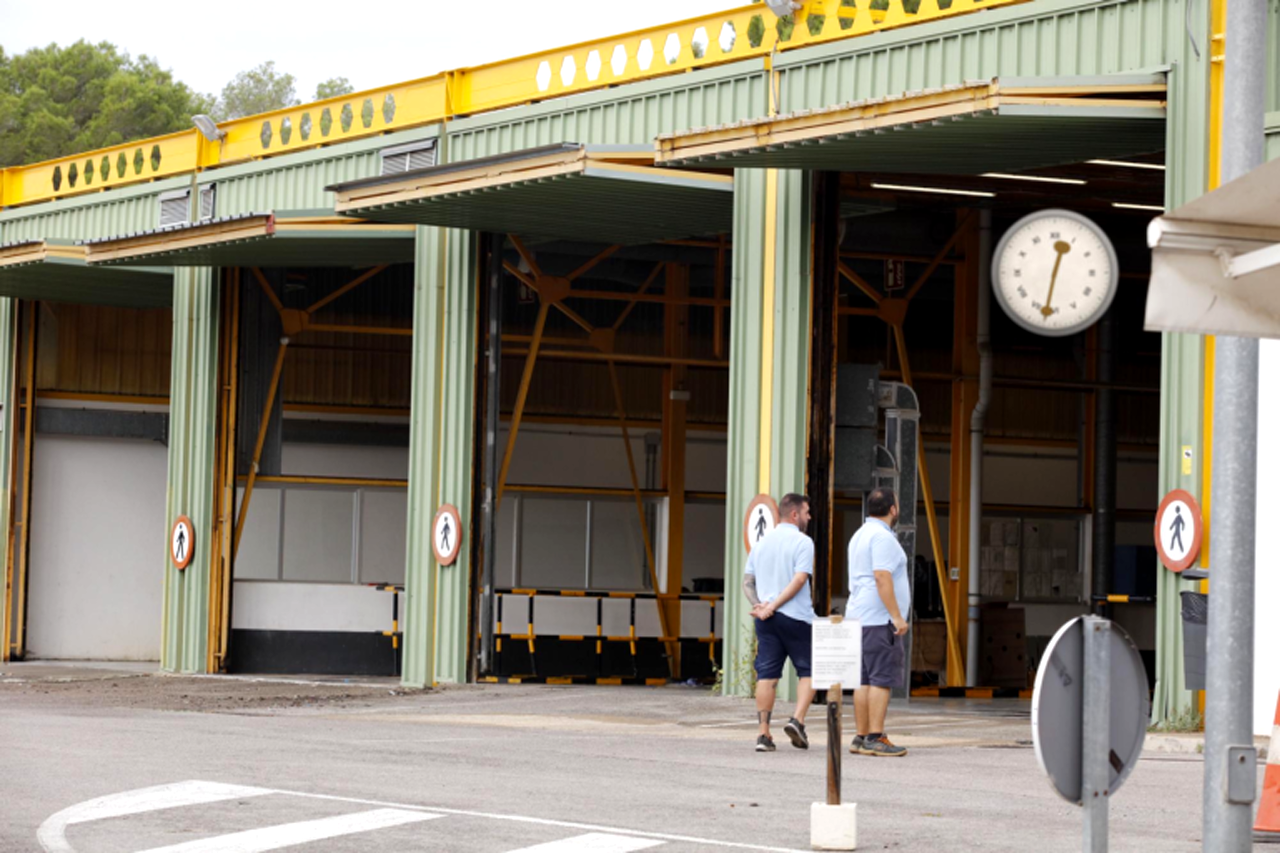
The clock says 12:32
